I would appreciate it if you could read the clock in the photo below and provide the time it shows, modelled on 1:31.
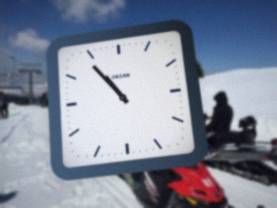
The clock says 10:54
